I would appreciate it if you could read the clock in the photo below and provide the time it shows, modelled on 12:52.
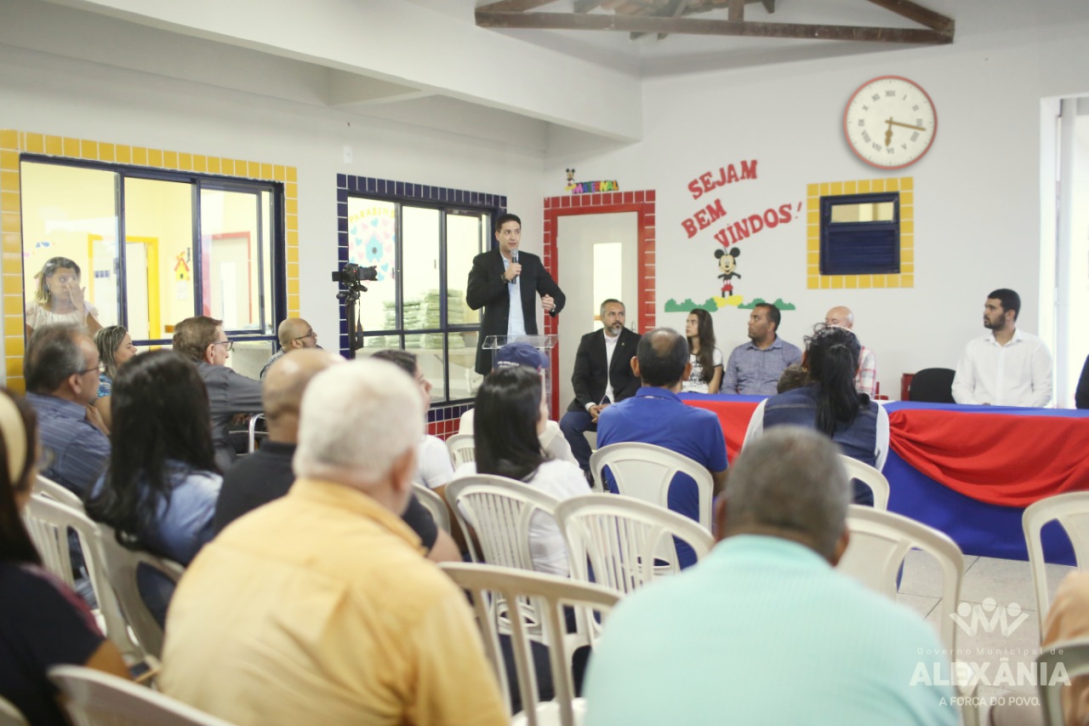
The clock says 6:17
